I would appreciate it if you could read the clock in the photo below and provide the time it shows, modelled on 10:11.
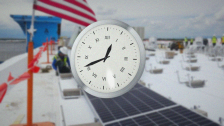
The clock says 12:41
